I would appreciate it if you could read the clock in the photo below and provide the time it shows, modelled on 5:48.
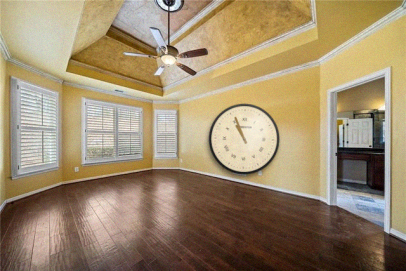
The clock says 10:56
